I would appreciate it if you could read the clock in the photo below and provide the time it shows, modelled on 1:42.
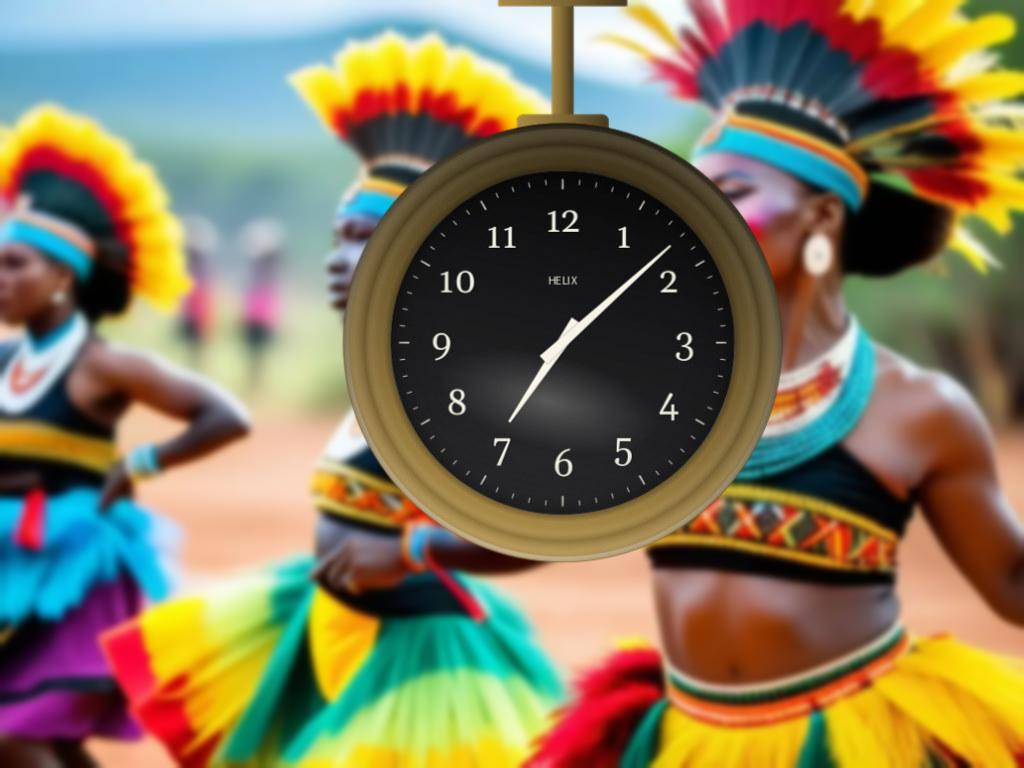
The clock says 7:08
